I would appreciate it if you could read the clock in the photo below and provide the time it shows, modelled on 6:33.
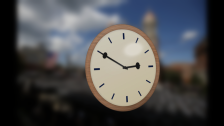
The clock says 2:50
